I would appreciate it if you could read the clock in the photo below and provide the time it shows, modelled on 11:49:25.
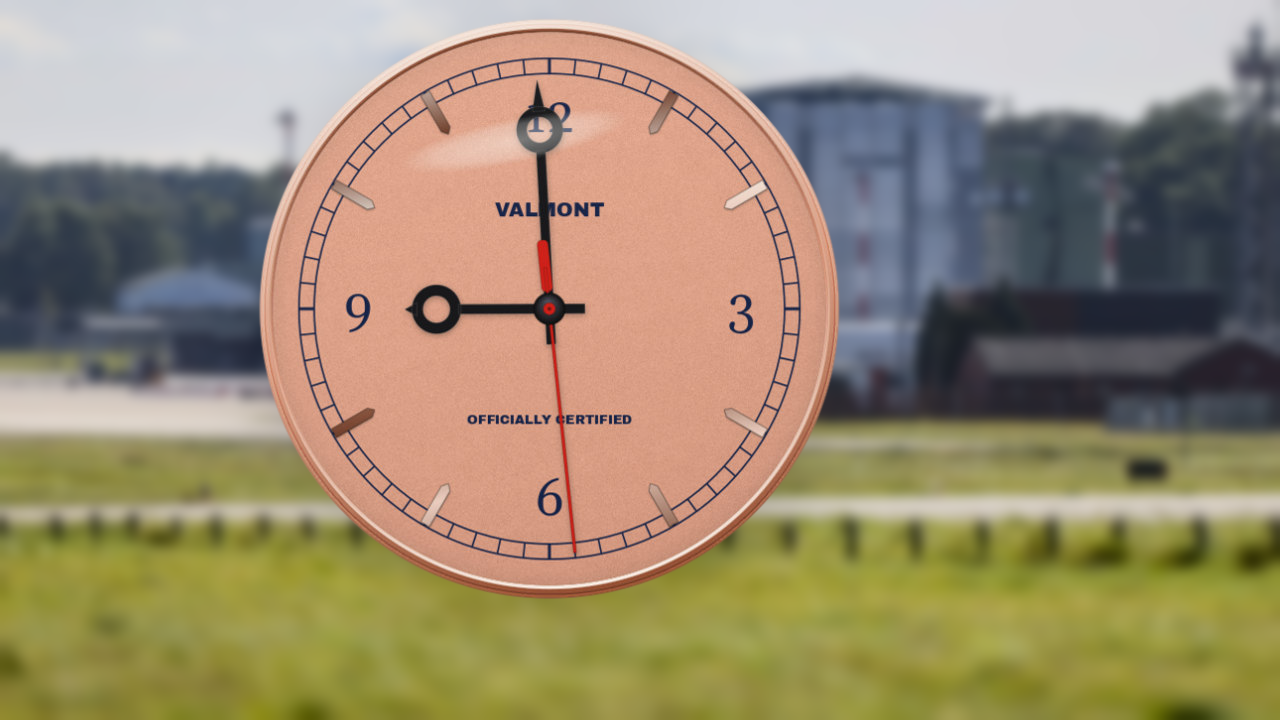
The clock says 8:59:29
